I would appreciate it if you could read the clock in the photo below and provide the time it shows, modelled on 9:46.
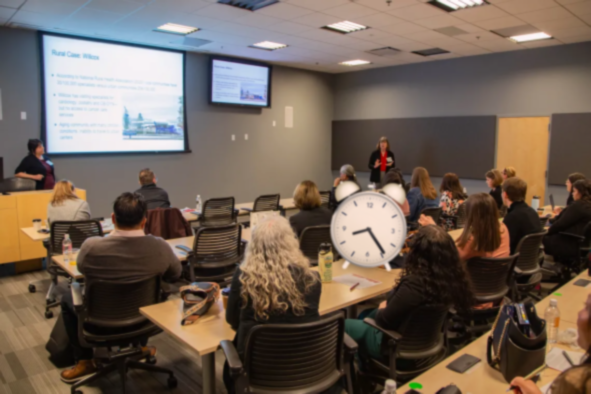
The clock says 8:24
